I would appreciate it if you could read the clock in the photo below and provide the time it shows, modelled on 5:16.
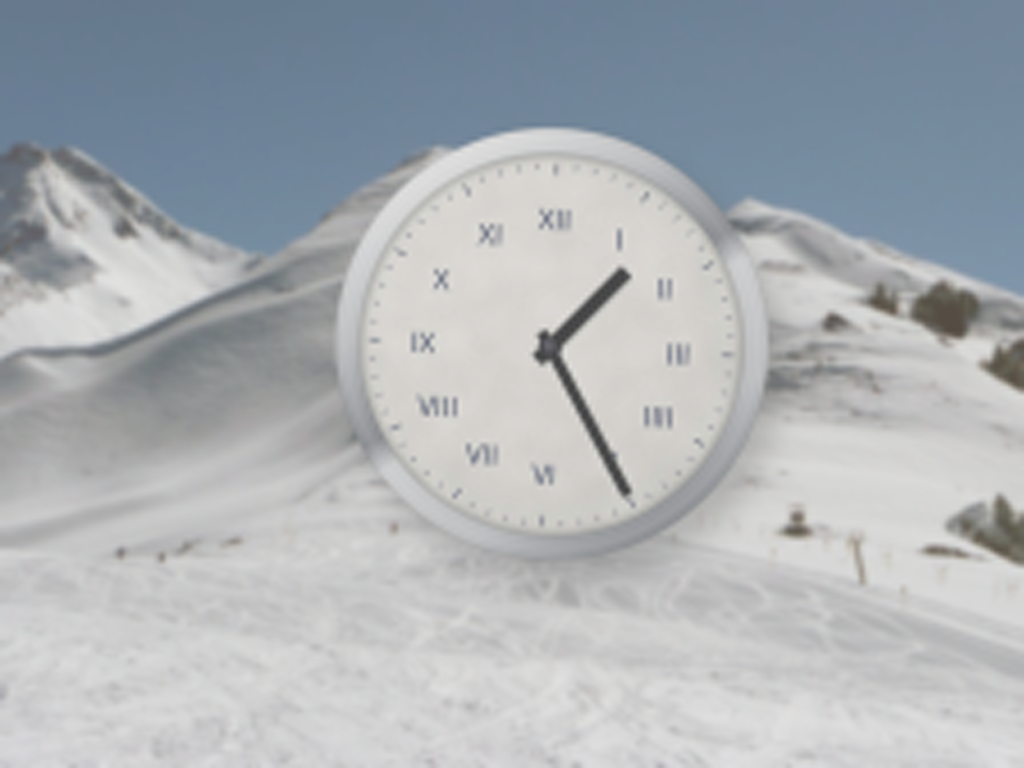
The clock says 1:25
